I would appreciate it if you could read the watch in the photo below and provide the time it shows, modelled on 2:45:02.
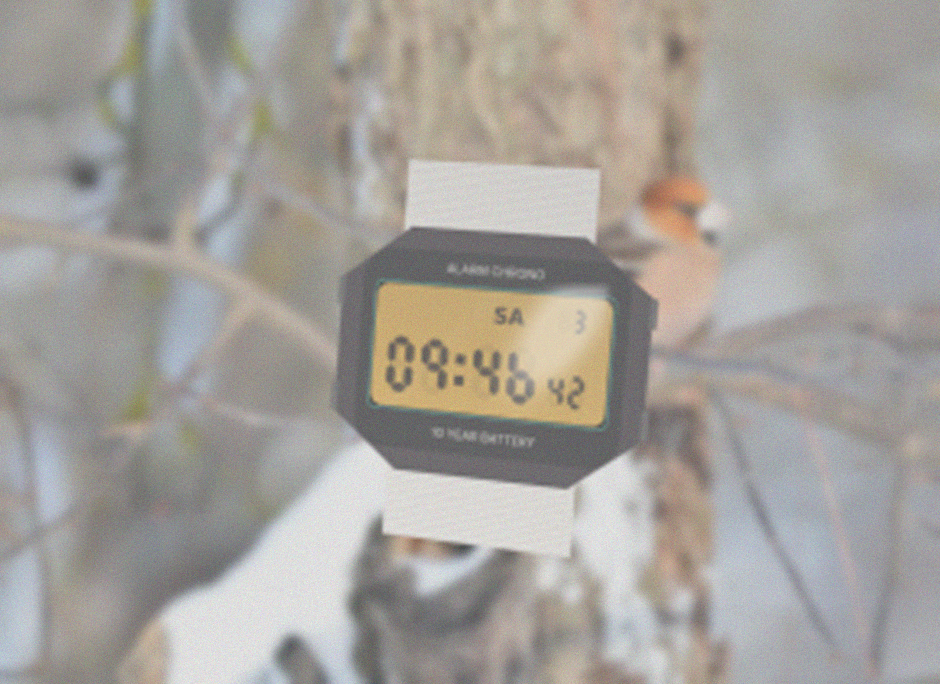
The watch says 9:46:42
